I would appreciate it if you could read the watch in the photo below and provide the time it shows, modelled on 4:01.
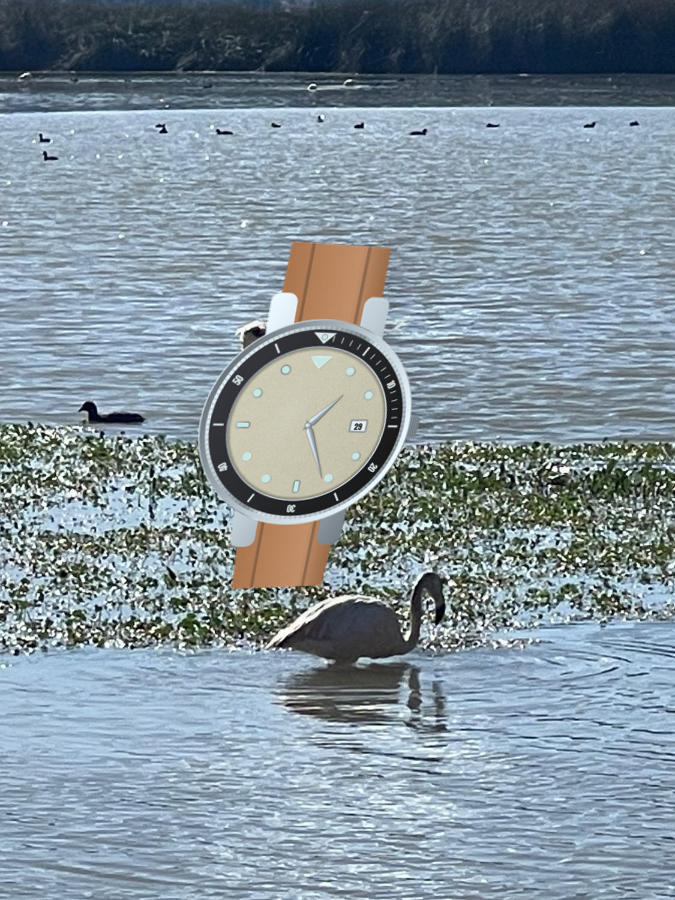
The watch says 1:26
